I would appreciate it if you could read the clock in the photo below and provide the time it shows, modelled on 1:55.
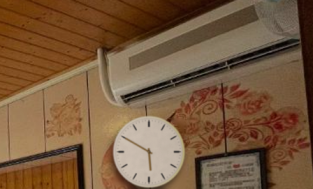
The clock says 5:50
